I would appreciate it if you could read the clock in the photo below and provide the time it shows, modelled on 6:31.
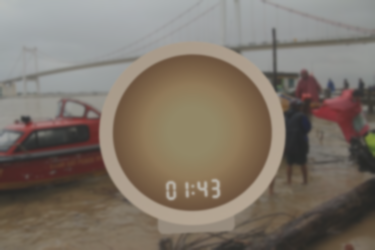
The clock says 1:43
